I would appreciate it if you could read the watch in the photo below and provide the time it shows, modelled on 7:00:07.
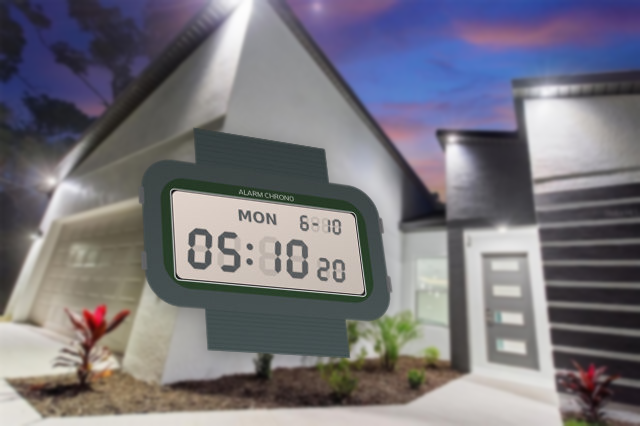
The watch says 5:10:20
